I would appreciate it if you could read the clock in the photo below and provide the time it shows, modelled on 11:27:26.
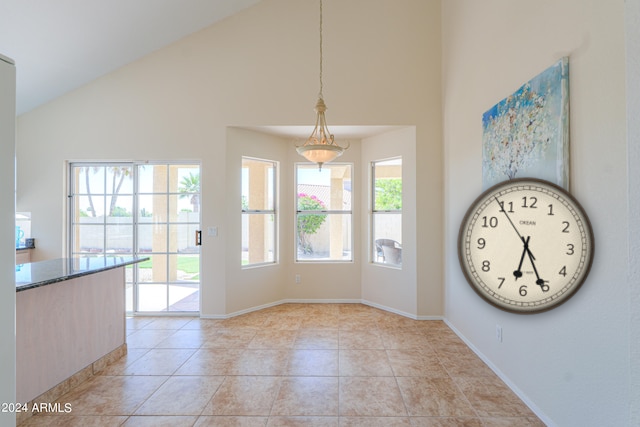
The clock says 6:25:54
